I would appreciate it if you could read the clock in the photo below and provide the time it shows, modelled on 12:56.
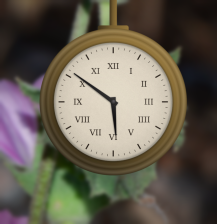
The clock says 5:51
